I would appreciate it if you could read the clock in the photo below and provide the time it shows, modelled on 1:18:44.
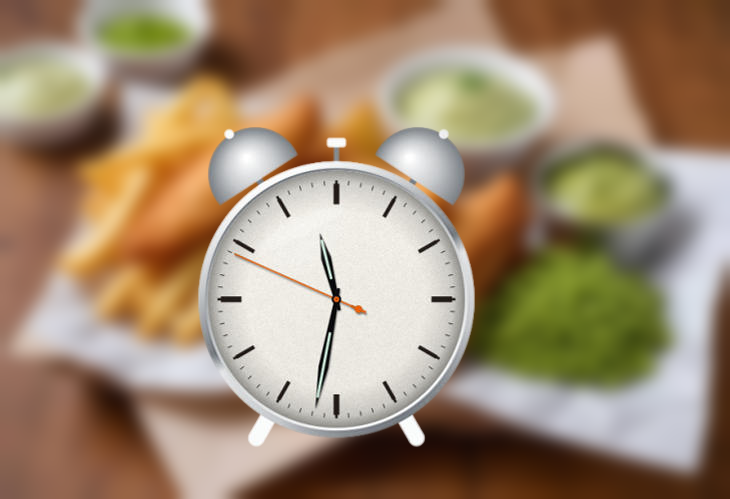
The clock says 11:31:49
